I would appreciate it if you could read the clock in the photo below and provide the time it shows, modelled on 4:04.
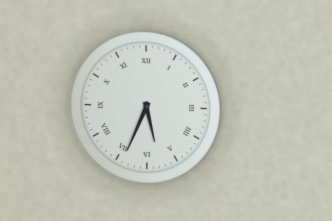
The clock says 5:34
